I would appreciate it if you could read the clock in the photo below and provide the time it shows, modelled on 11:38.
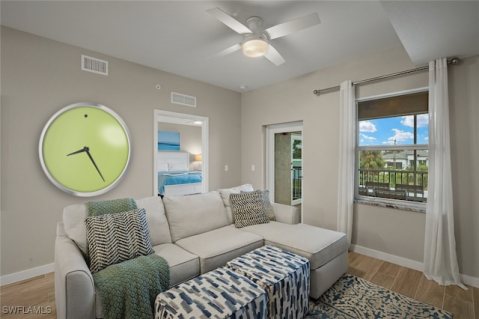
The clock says 8:25
